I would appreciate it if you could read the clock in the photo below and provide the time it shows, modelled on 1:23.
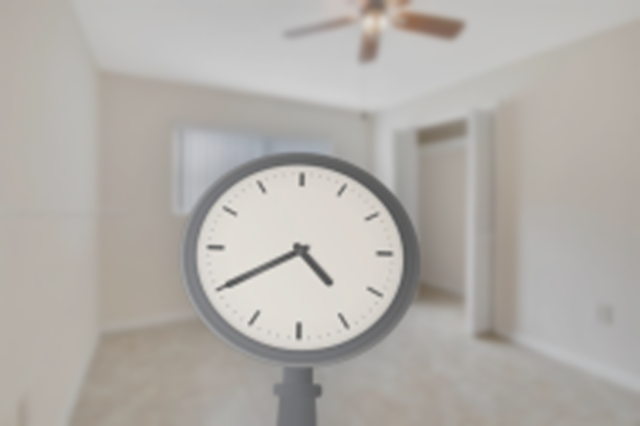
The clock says 4:40
